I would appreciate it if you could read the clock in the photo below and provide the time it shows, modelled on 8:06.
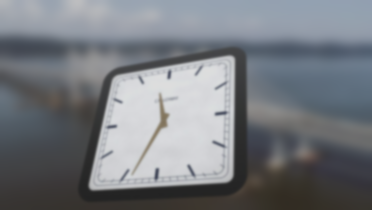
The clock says 11:34
